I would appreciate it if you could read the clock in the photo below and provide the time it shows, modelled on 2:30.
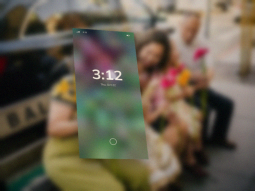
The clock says 3:12
